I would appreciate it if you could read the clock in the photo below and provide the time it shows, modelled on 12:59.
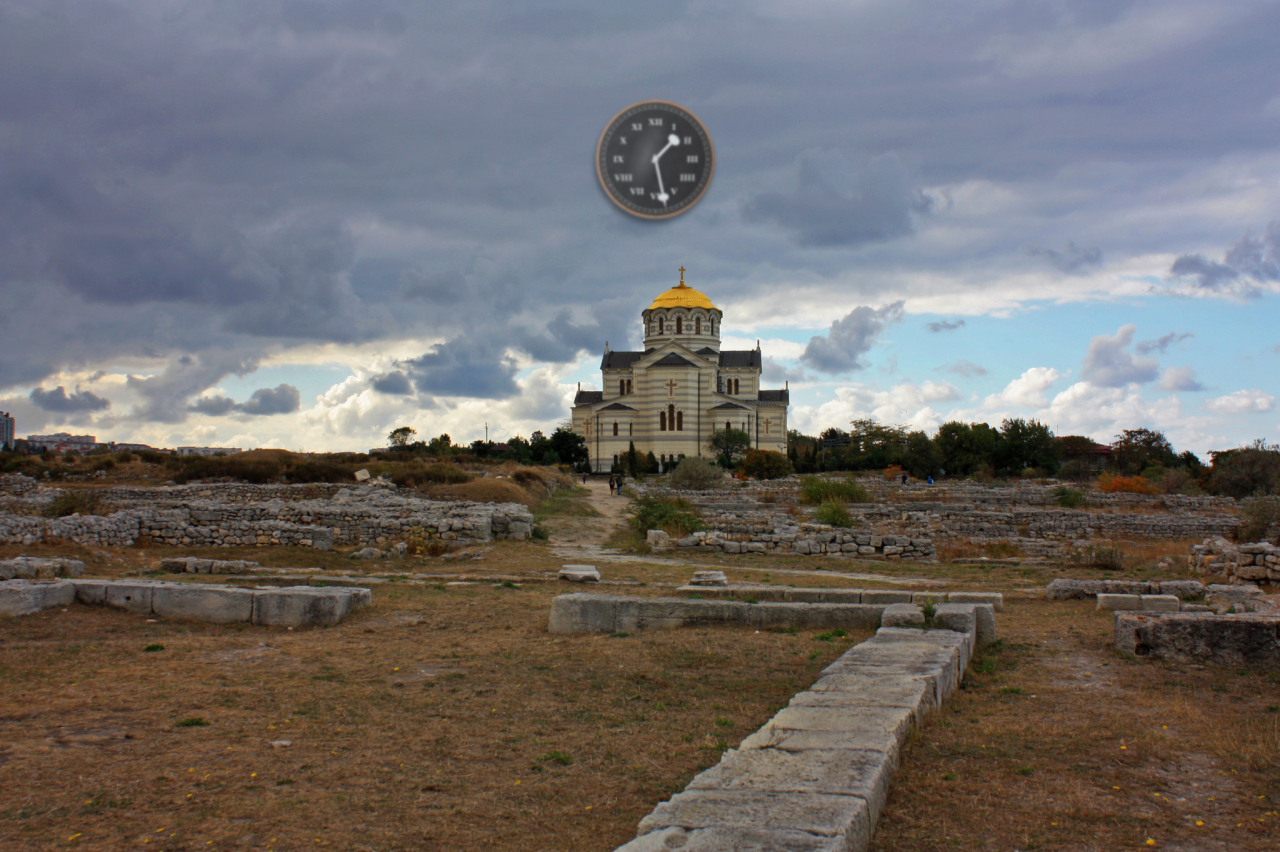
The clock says 1:28
